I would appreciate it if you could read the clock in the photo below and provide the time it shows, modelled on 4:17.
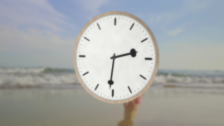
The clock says 2:31
